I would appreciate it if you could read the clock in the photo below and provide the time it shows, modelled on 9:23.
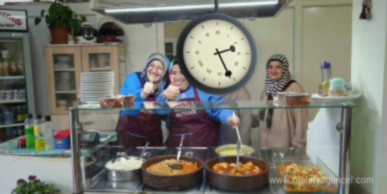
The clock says 2:26
